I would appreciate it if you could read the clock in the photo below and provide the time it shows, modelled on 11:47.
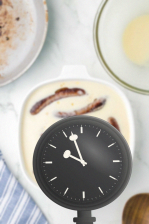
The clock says 9:57
